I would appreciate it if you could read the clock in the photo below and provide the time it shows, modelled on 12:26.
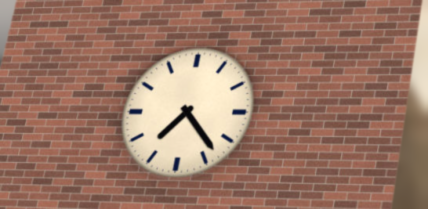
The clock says 7:23
